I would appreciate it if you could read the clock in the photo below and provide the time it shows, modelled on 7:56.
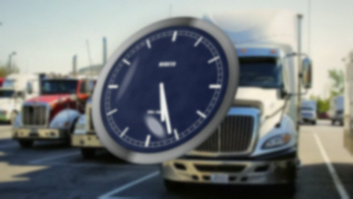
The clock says 5:26
